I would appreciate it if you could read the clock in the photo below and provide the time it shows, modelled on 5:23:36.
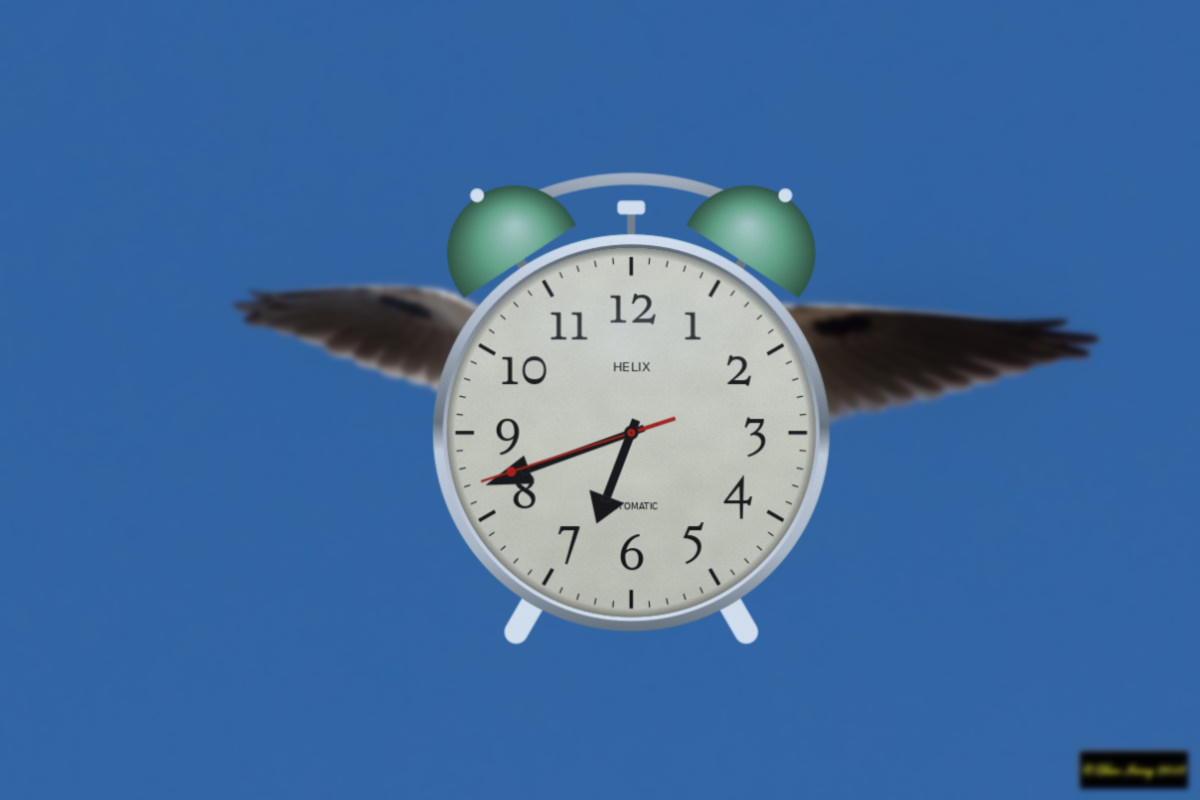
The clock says 6:41:42
